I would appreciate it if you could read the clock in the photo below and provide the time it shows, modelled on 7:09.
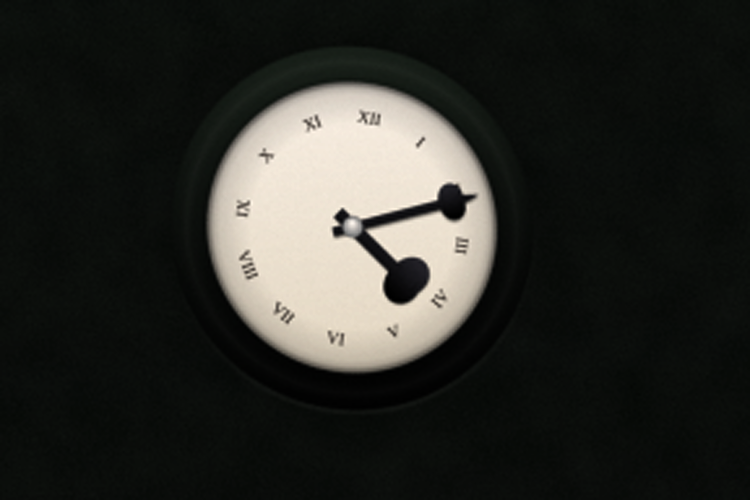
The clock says 4:11
